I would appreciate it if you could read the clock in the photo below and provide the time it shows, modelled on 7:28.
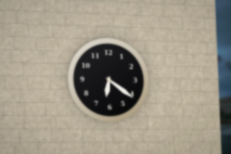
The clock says 6:21
